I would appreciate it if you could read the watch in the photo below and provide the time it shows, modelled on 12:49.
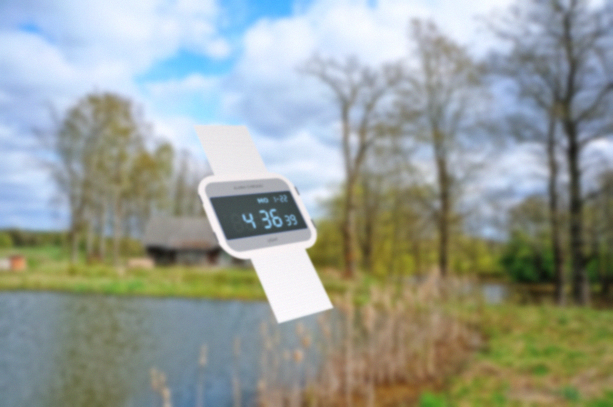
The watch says 4:36
